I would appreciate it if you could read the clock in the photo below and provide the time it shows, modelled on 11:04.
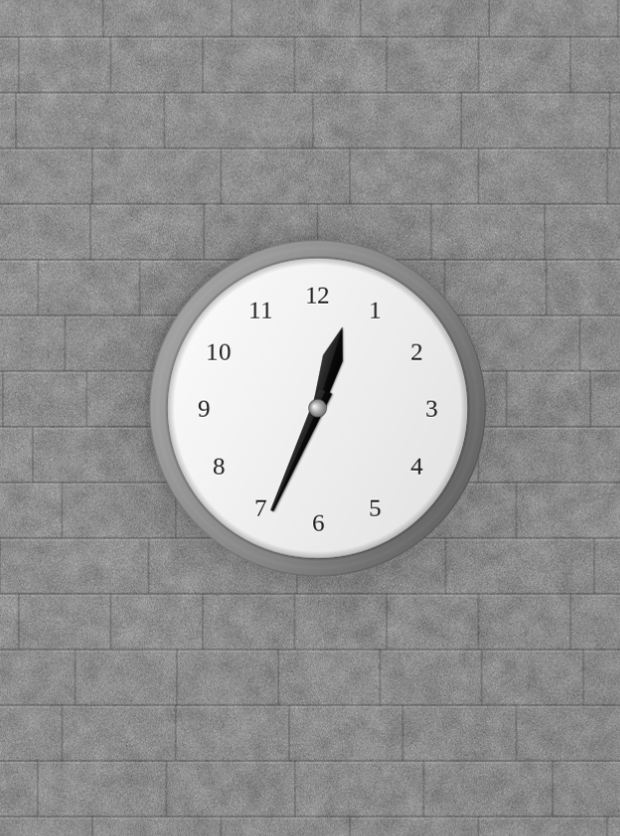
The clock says 12:34
